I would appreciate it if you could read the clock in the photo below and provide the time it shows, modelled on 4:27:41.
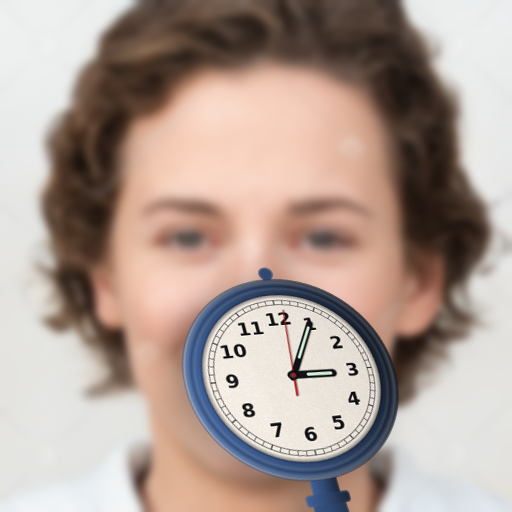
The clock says 3:05:01
